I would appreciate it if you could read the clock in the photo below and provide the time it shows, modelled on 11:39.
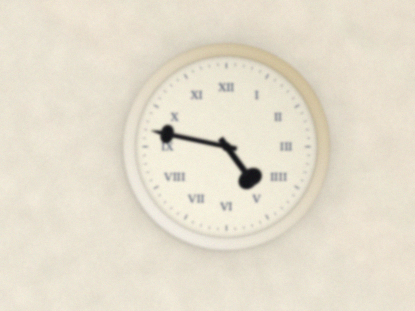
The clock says 4:47
